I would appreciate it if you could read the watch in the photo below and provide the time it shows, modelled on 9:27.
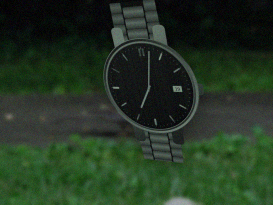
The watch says 7:02
